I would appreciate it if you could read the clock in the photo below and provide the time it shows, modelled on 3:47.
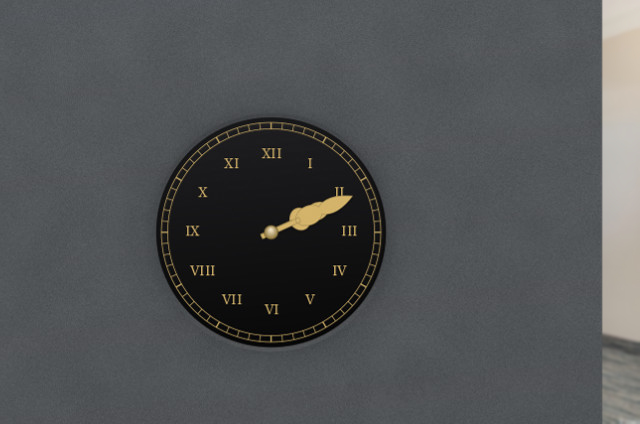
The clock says 2:11
